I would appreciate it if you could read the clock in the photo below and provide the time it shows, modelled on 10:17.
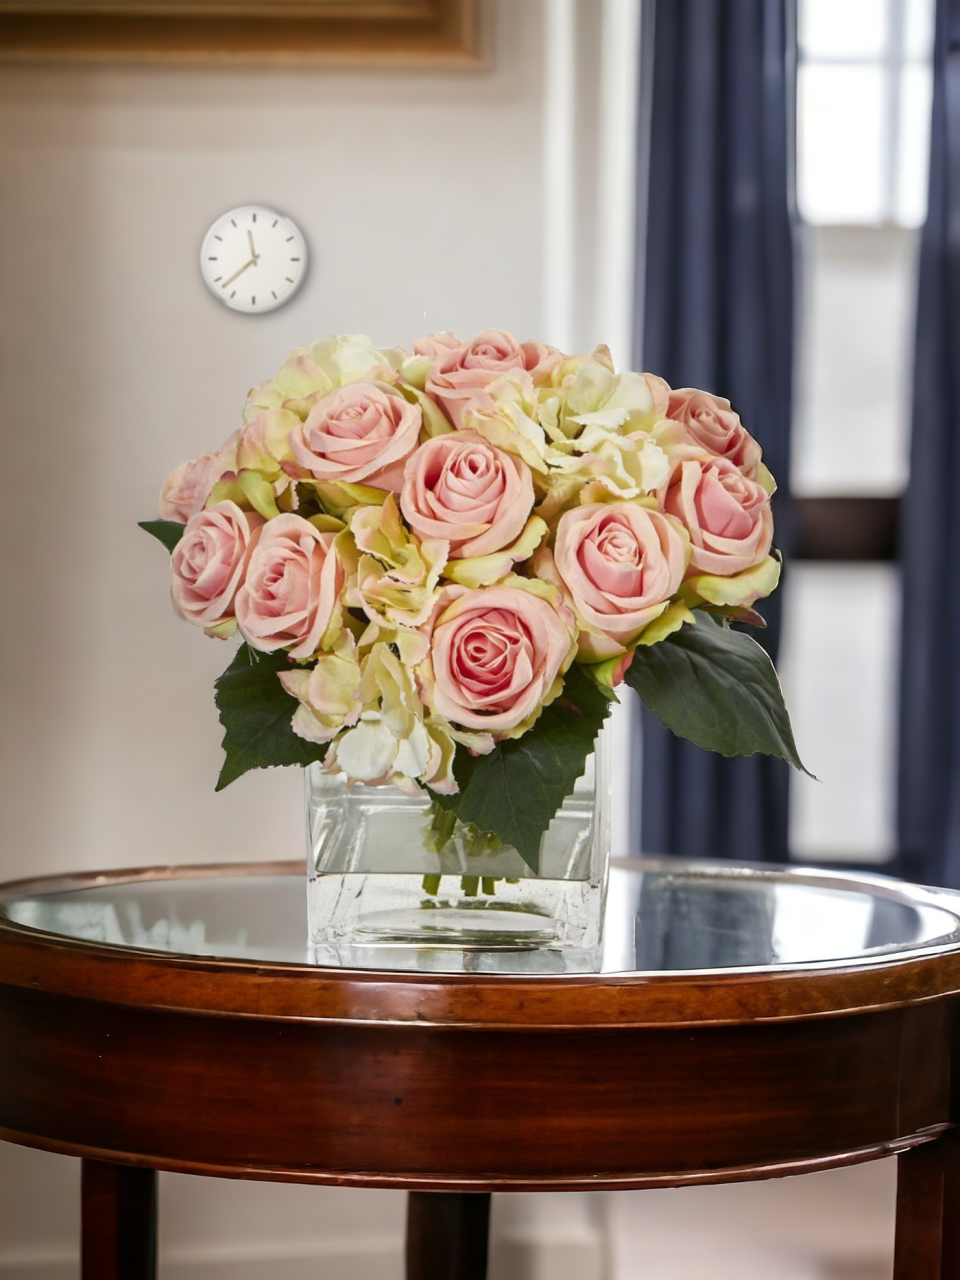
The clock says 11:38
